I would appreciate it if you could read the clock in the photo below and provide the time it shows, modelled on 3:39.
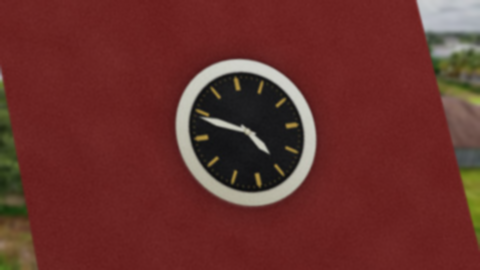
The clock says 4:49
